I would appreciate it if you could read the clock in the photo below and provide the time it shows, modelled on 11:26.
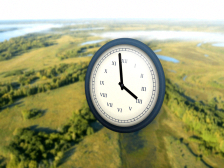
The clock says 3:58
